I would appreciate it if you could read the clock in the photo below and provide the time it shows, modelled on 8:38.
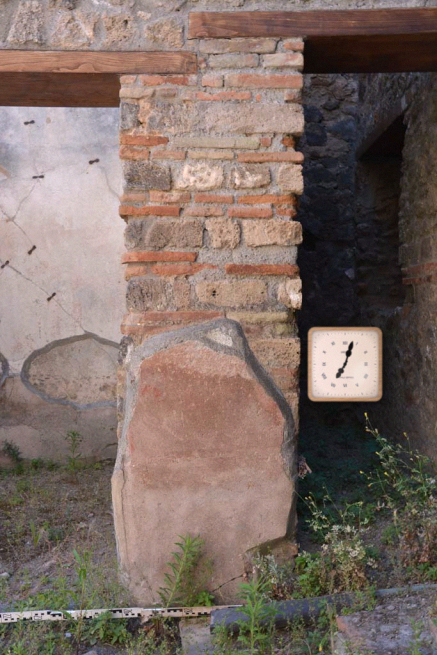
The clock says 7:03
